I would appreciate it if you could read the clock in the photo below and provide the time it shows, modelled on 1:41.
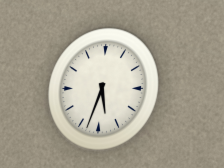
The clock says 5:33
